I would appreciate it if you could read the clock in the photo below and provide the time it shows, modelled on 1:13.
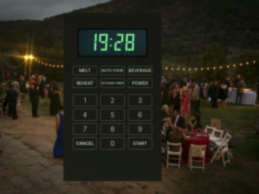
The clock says 19:28
